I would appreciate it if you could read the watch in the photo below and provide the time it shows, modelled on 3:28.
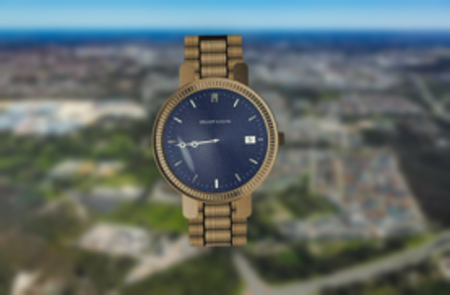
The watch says 8:44
